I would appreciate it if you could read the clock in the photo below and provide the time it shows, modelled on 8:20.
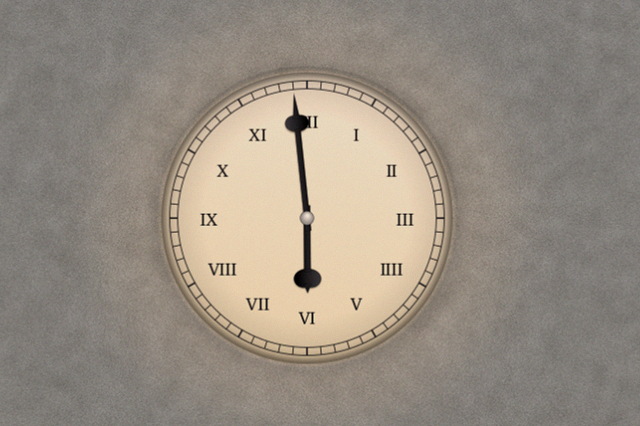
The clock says 5:59
